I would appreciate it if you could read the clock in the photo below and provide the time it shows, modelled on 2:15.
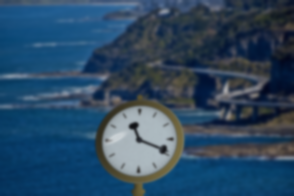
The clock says 11:19
